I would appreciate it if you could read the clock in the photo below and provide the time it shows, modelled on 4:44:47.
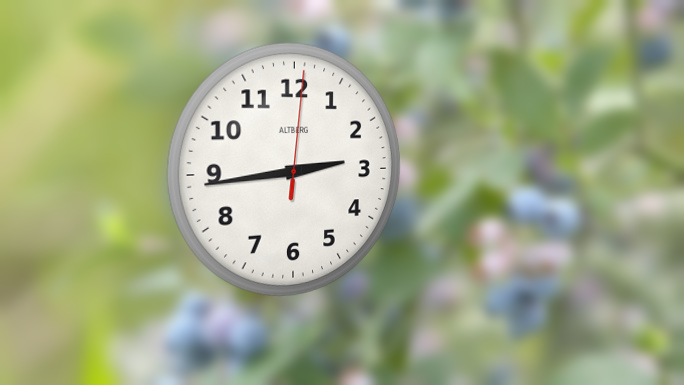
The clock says 2:44:01
